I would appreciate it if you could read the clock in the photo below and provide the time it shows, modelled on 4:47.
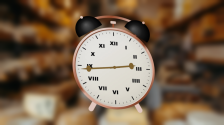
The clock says 2:44
